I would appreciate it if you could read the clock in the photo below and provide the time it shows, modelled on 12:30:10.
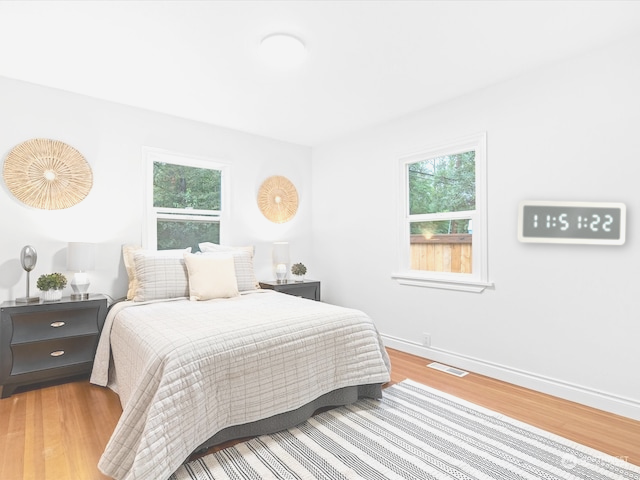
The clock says 11:51:22
